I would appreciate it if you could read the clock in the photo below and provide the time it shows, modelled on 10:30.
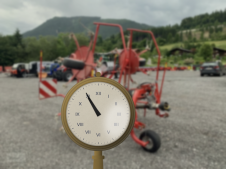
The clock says 10:55
